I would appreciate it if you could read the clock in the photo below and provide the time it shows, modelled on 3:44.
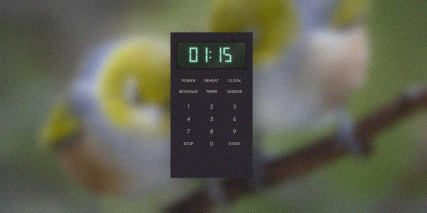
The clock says 1:15
